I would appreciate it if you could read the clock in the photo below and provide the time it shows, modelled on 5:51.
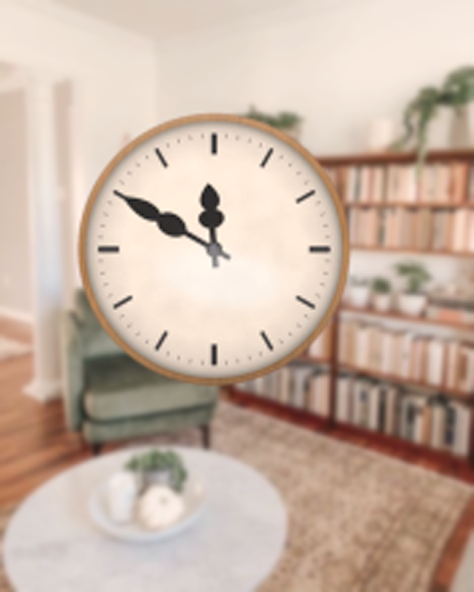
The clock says 11:50
